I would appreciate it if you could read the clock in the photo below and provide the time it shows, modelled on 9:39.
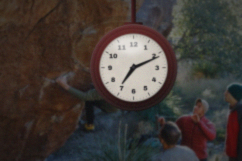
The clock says 7:11
